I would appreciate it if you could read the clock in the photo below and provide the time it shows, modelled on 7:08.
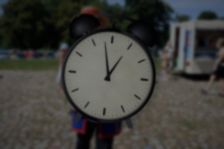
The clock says 12:58
